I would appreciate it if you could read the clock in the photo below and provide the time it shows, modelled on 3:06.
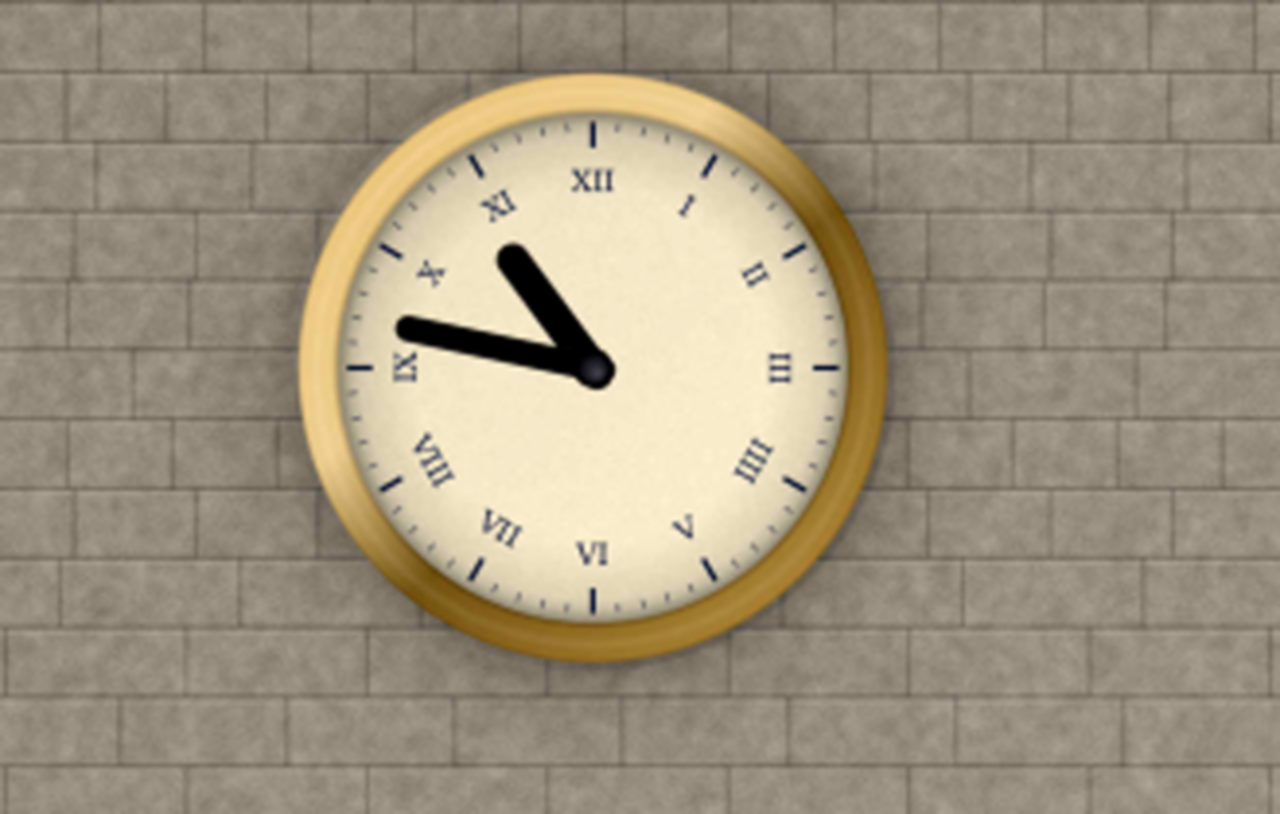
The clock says 10:47
